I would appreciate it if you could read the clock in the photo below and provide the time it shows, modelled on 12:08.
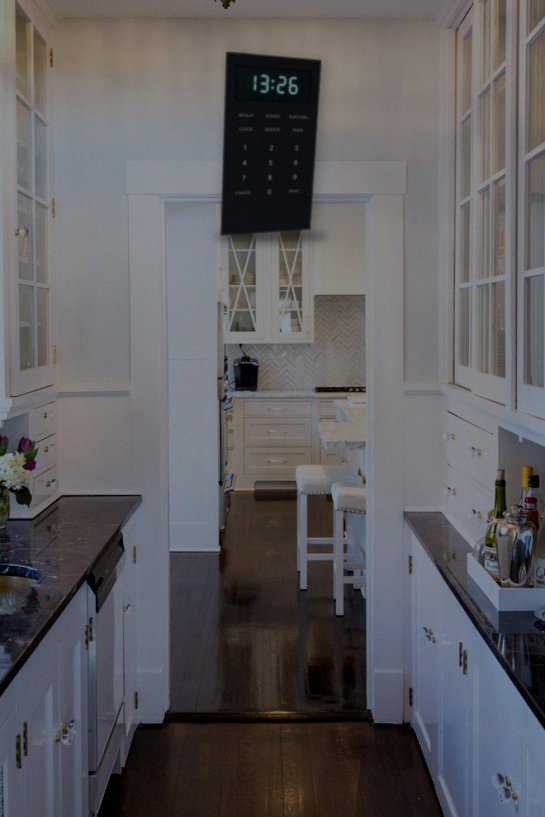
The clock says 13:26
